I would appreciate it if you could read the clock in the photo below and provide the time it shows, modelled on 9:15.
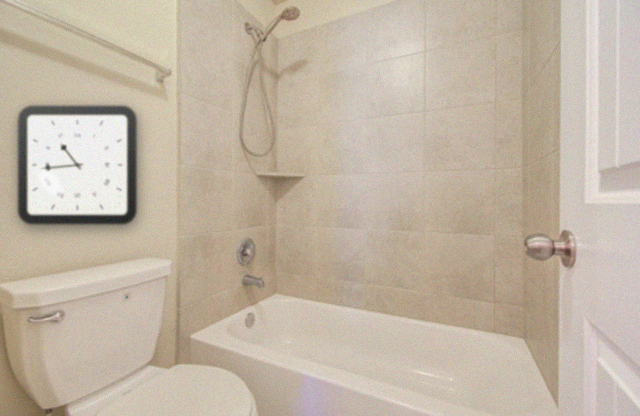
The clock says 10:44
